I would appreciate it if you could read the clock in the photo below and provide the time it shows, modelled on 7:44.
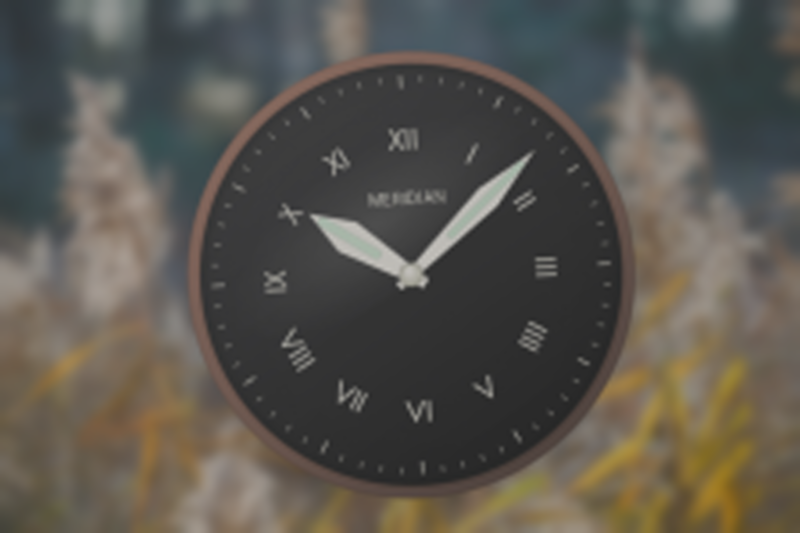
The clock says 10:08
